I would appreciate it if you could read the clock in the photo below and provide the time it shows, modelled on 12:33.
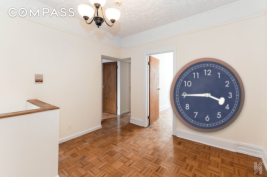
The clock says 3:45
